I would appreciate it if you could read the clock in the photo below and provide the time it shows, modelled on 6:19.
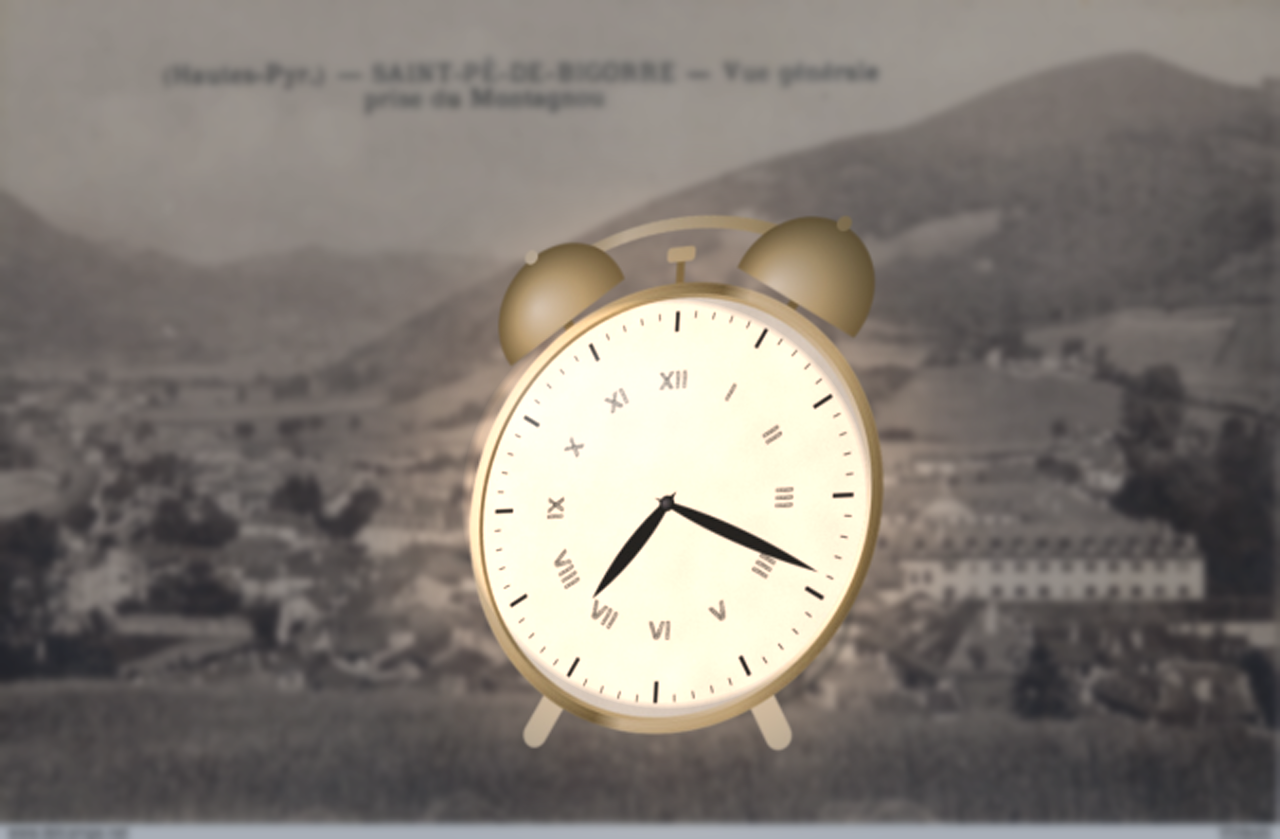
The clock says 7:19
